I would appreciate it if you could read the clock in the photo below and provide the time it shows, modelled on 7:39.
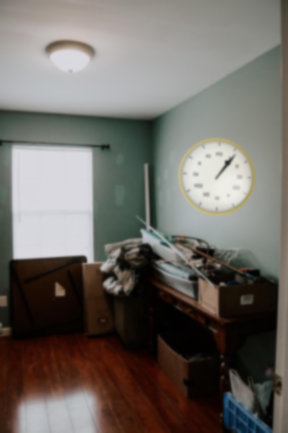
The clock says 1:06
